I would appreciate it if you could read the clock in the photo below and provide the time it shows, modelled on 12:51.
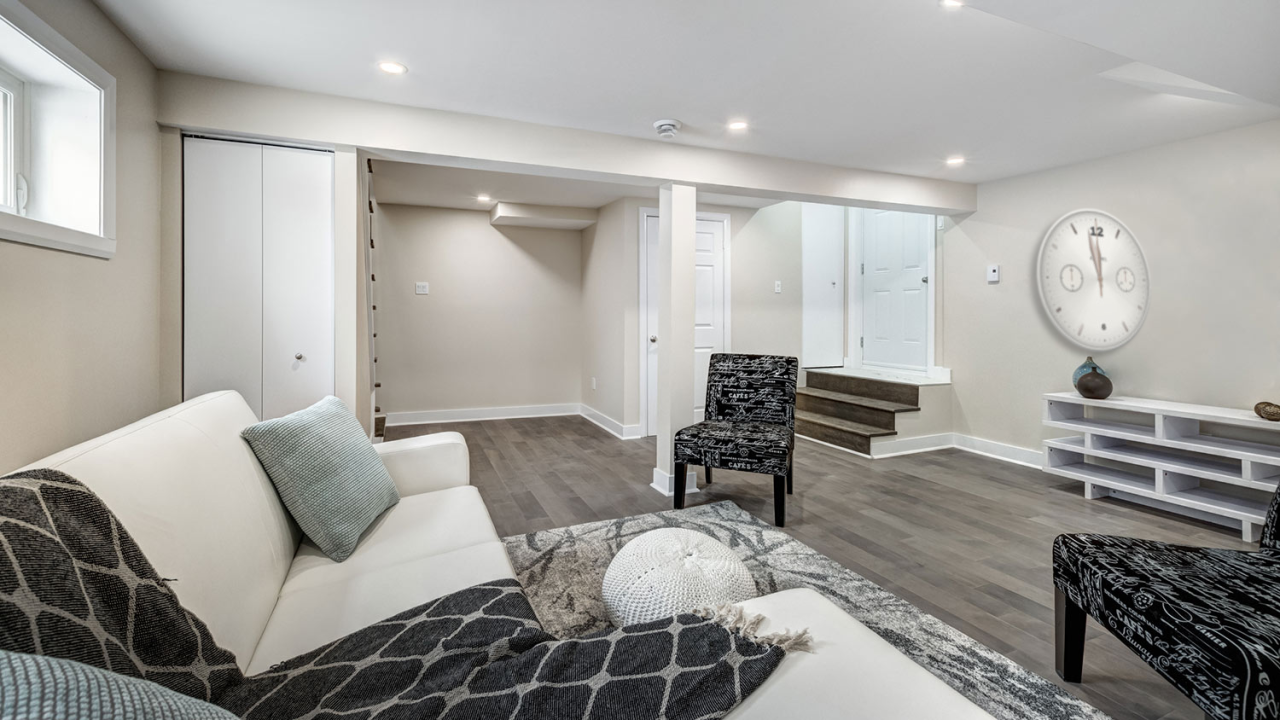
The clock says 11:58
